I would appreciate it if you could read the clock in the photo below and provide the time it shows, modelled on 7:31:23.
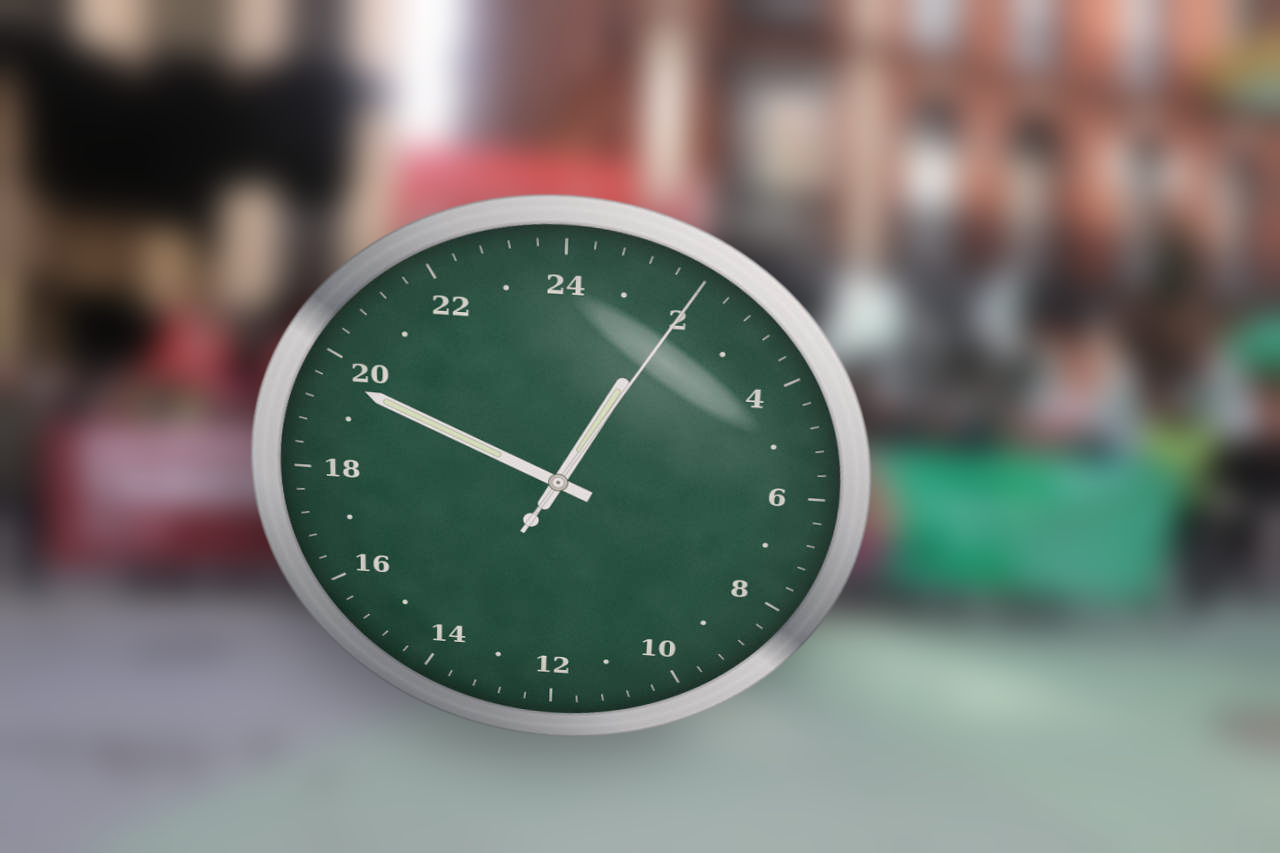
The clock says 1:49:05
